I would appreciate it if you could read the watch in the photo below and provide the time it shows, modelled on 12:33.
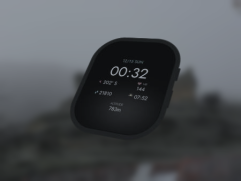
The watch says 0:32
